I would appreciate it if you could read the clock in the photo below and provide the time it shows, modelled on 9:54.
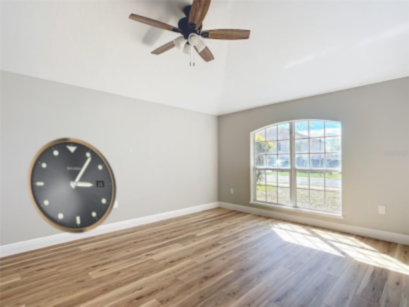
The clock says 3:06
